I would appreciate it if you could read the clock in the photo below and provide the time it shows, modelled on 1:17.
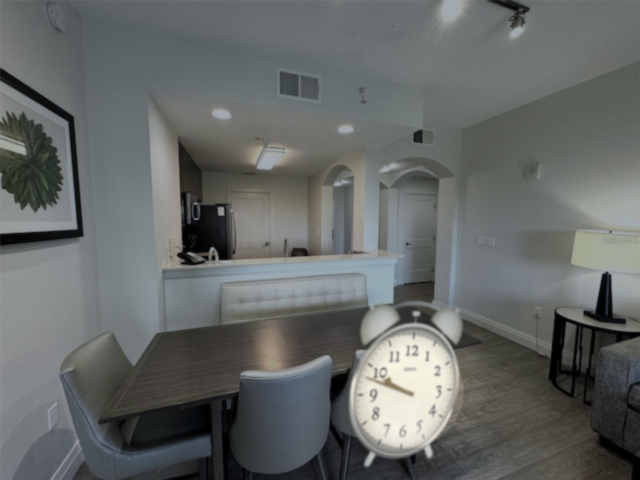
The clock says 9:48
